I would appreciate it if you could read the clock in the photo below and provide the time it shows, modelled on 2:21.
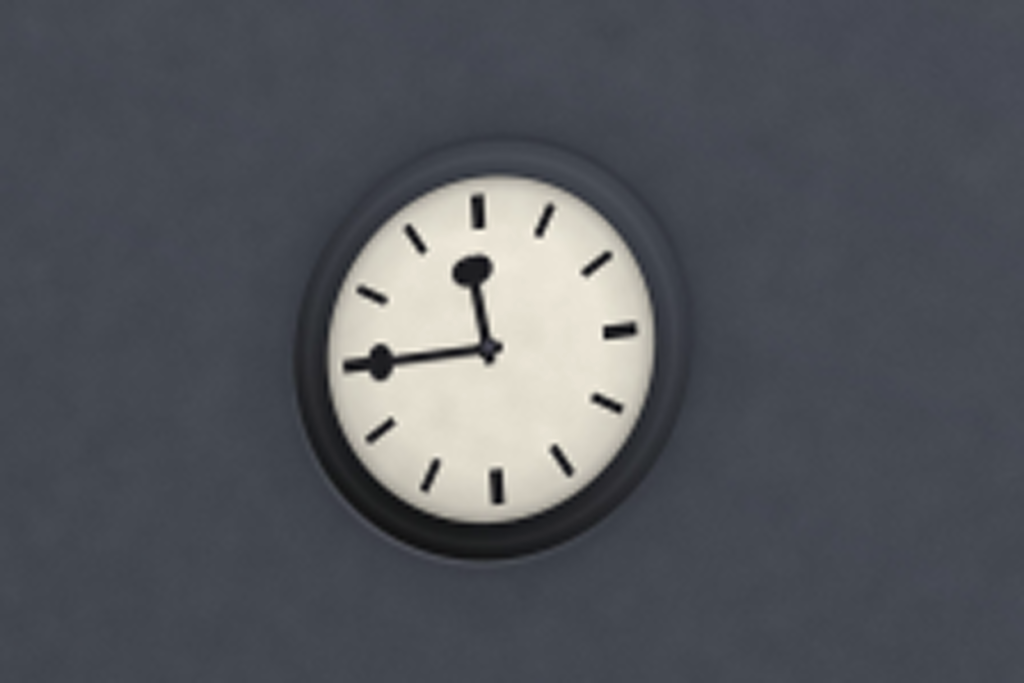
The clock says 11:45
